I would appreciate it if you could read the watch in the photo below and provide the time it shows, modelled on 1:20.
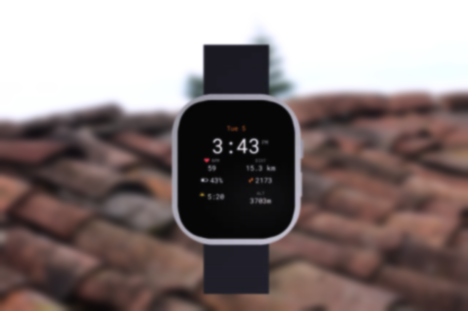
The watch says 3:43
